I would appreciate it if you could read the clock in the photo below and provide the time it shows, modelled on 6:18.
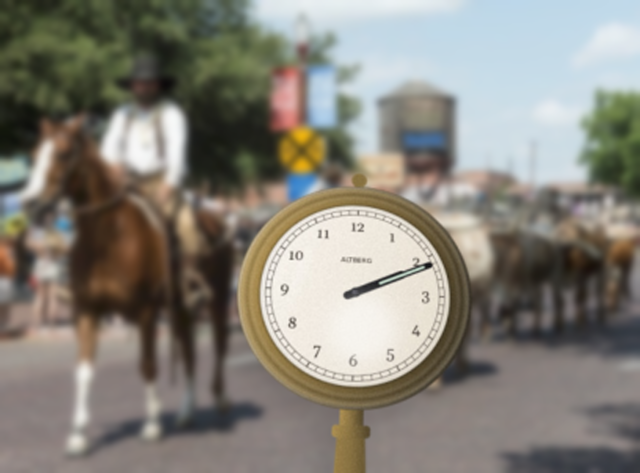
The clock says 2:11
